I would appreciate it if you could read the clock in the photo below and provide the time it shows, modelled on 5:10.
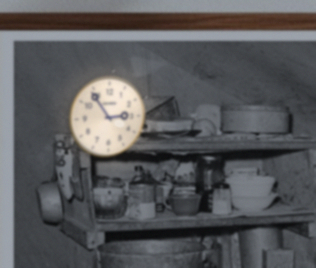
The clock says 2:54
